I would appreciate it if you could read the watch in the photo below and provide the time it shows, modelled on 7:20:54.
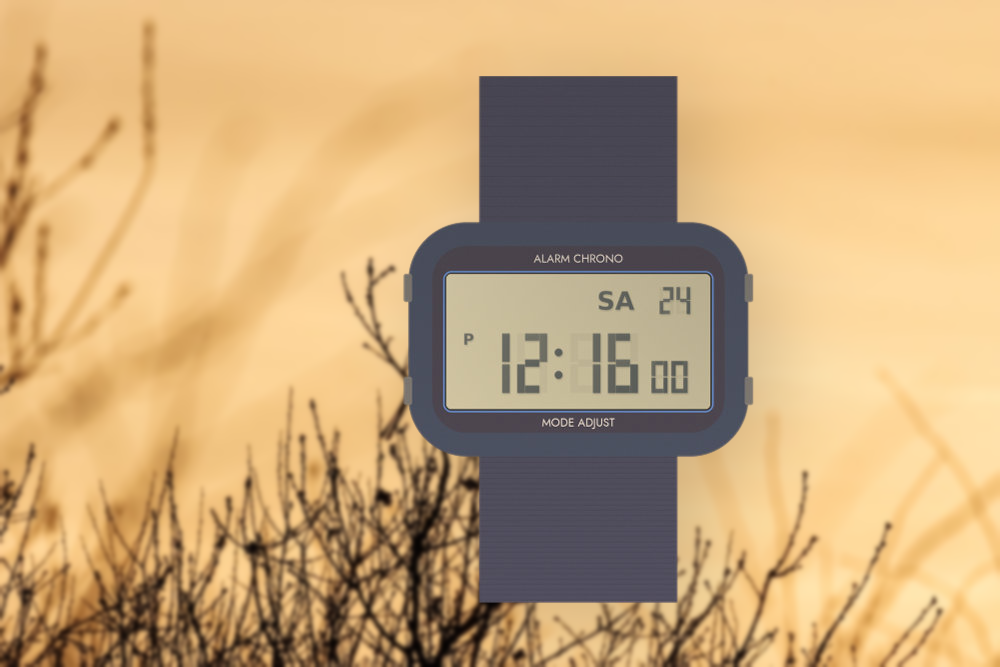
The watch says 12:16:00
